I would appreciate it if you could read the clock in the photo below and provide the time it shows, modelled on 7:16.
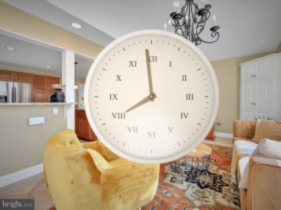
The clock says 7:59
